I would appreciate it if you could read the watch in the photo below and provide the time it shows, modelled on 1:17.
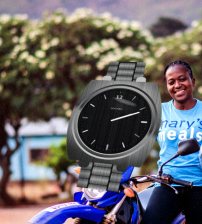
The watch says 2:11
